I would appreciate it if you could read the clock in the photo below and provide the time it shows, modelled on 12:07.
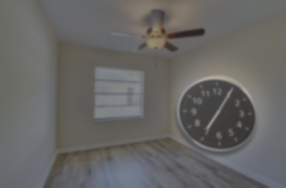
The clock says 7:05
